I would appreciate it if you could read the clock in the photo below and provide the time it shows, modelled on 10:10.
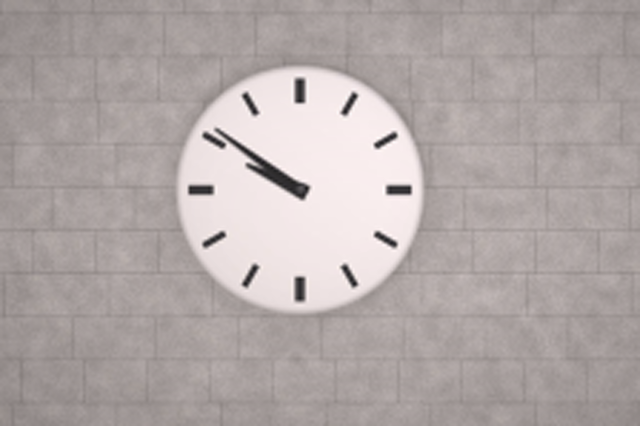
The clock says 9:51
